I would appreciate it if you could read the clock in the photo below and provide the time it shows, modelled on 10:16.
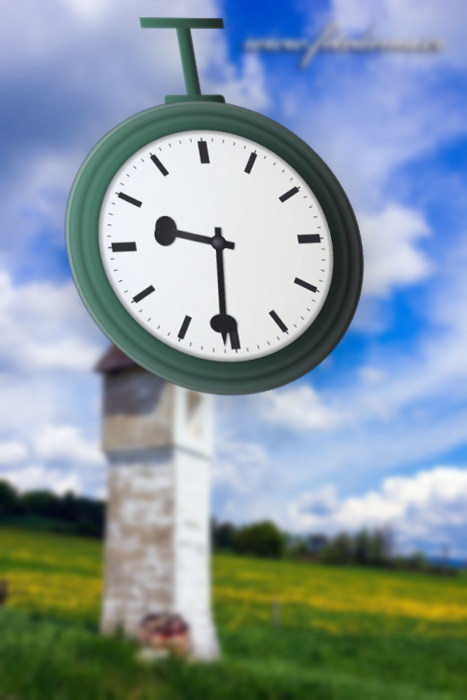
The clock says 9:31
